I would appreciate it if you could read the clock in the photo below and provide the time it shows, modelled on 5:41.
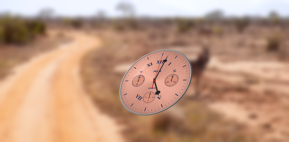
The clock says 5:02
